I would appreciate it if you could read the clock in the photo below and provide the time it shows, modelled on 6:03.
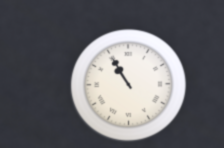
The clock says 10:55
